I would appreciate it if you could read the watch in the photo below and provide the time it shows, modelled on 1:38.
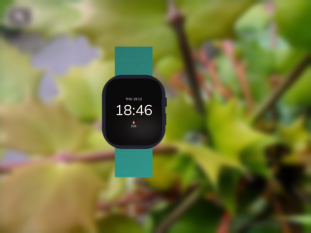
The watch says 18:46
